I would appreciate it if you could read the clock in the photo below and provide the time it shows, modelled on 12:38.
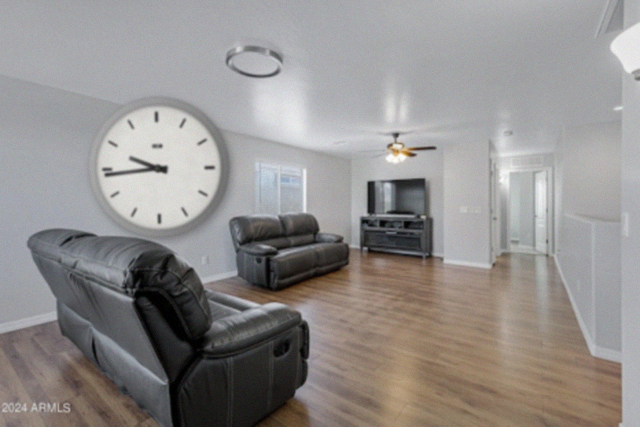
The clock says 9:44
